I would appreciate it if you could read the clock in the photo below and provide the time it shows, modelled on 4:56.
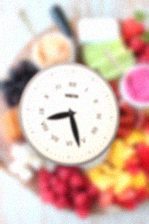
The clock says 8:27
